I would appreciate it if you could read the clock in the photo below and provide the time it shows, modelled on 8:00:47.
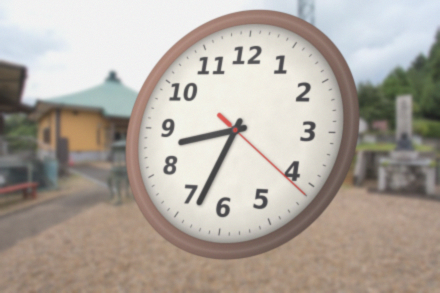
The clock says 8:33:21
